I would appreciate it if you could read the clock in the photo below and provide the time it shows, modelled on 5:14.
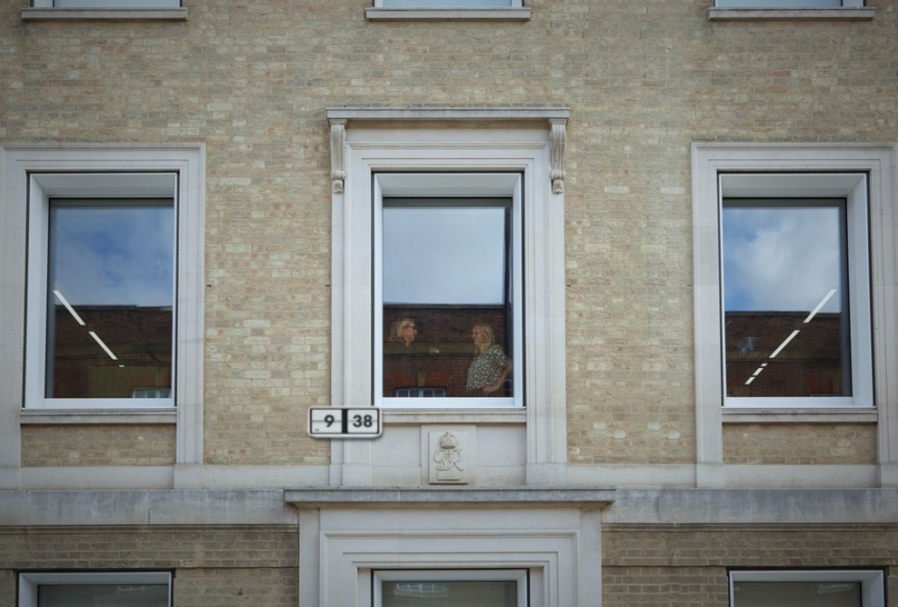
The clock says 9:38
